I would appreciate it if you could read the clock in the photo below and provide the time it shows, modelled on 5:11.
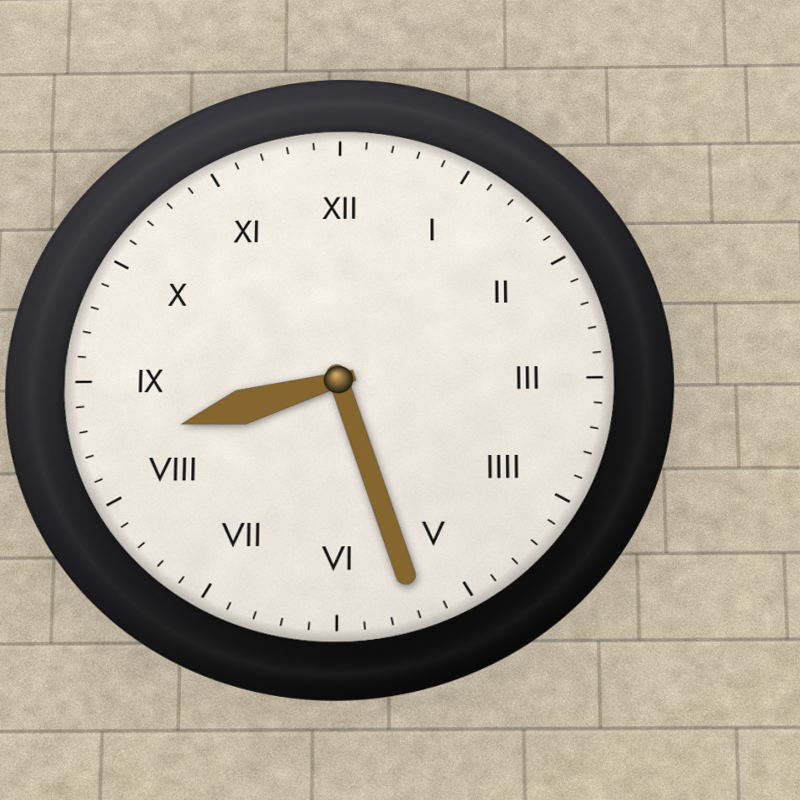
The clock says 8:27
